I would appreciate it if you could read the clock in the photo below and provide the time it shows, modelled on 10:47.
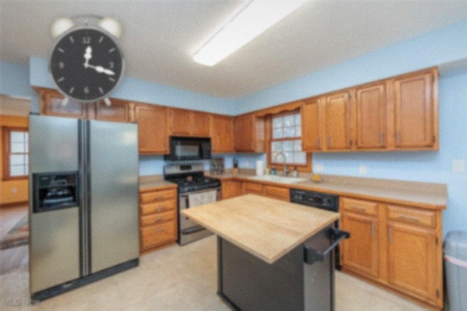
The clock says 12:18
